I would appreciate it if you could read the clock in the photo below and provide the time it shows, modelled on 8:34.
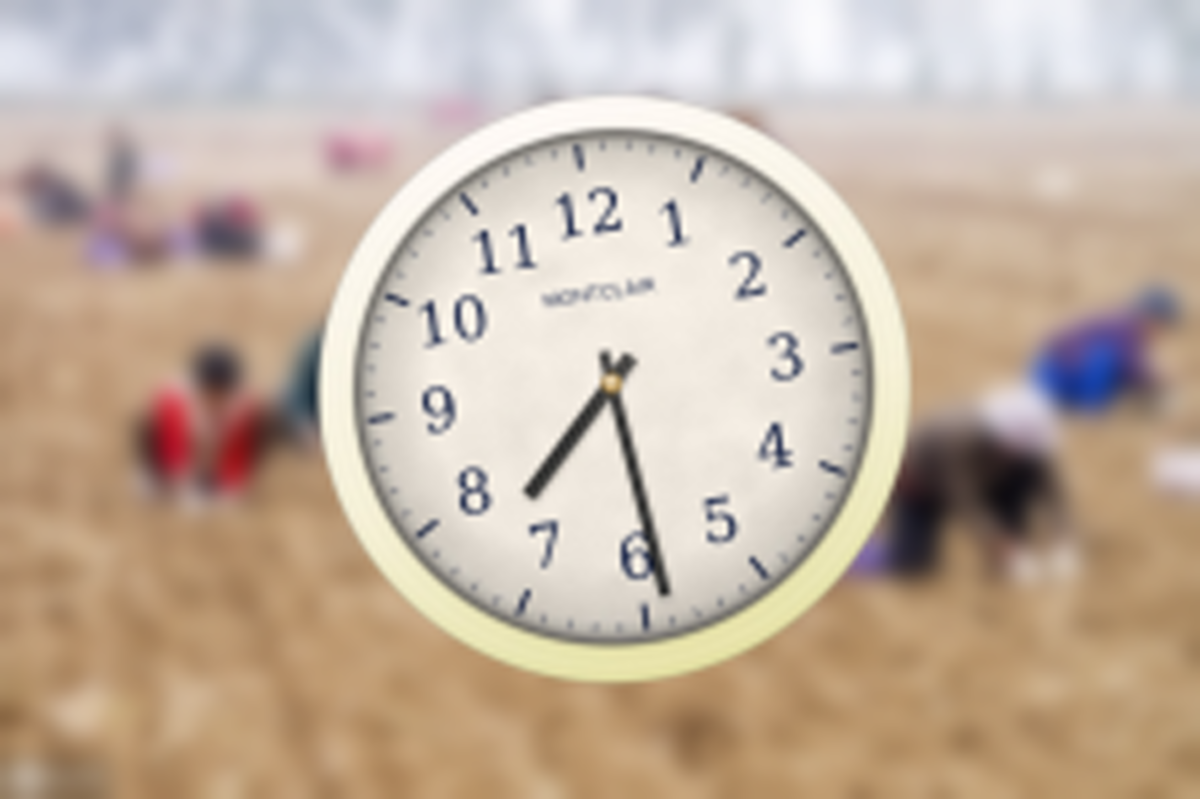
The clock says 7:29
